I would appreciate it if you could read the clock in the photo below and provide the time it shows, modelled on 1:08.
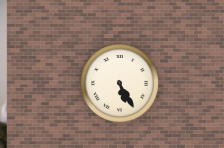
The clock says 5:25
